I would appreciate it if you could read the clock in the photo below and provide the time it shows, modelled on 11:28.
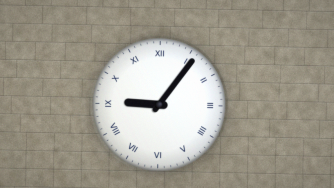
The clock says 9:06
